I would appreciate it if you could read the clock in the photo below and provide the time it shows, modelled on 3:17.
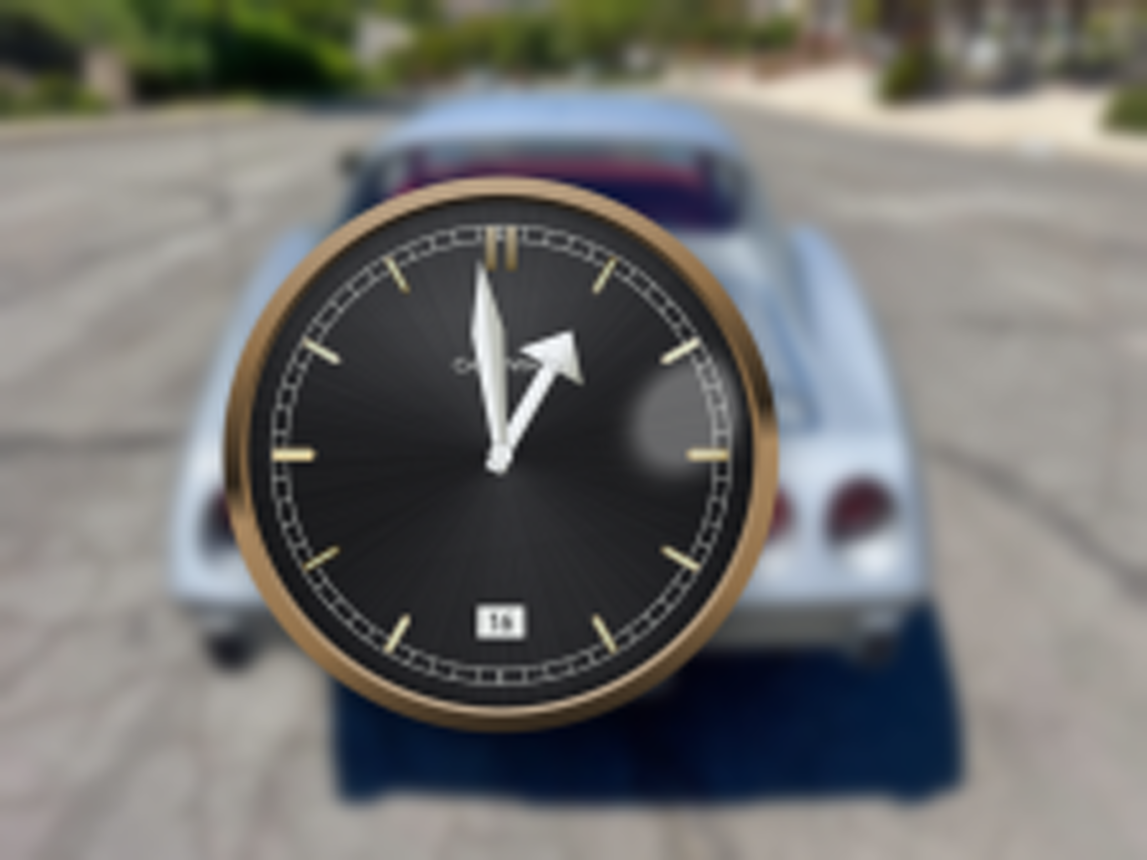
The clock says 12:59
